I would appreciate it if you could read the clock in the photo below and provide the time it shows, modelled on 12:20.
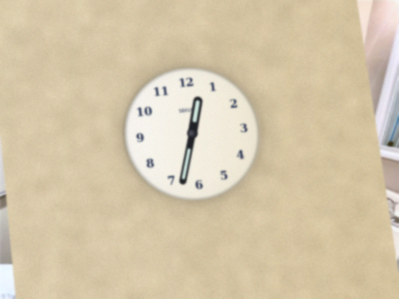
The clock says 12:33
